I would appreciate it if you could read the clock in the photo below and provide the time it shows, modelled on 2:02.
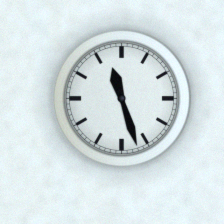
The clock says 11:27
